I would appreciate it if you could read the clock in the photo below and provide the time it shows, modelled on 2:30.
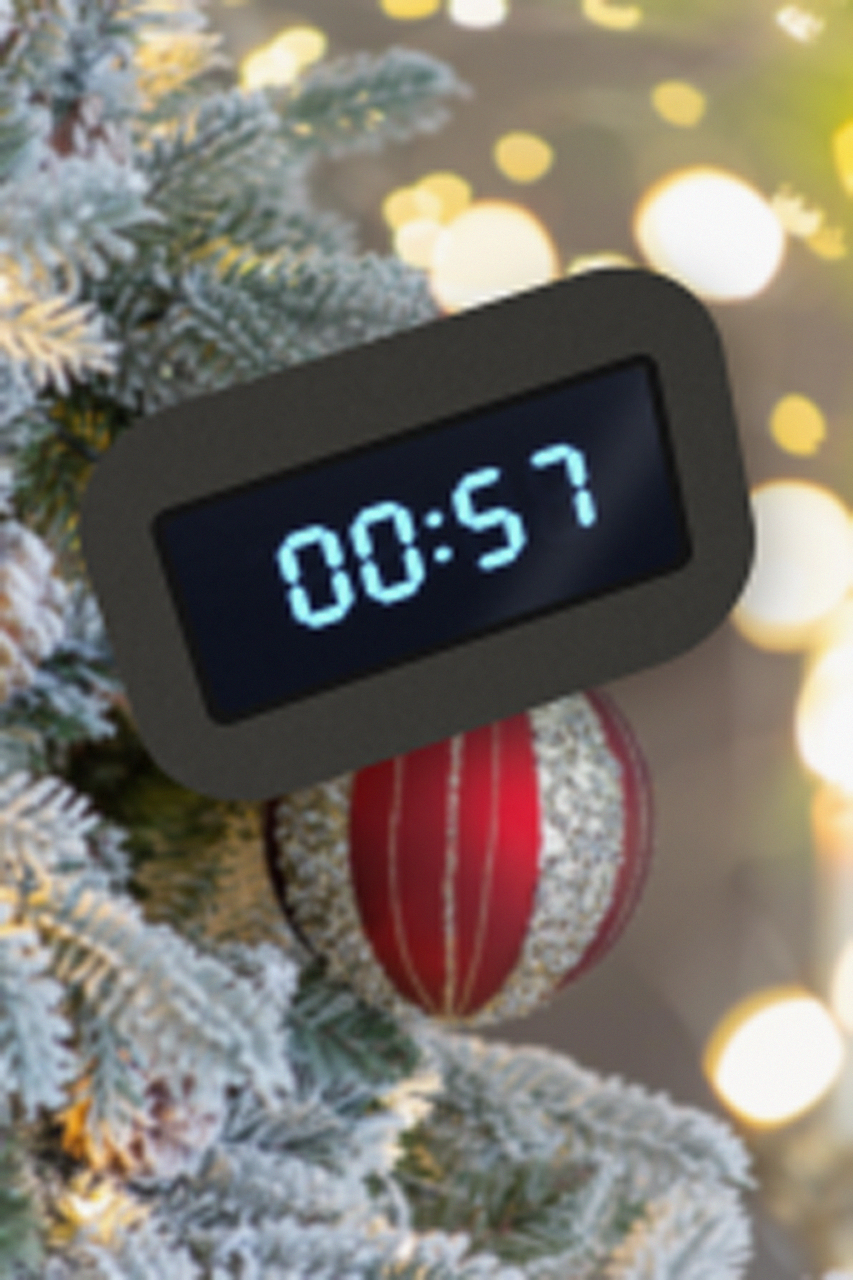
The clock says 0:57
